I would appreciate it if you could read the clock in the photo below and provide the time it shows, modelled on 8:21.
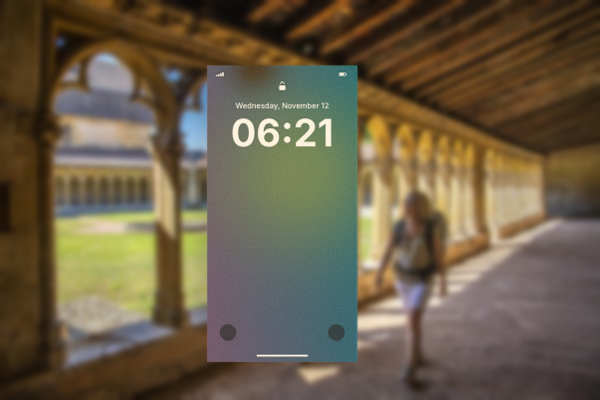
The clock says 6:21
